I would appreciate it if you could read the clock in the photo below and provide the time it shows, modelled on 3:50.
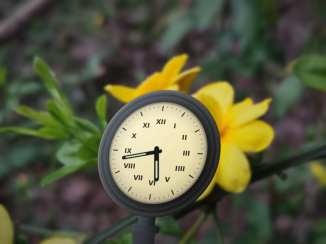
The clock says 5:43
